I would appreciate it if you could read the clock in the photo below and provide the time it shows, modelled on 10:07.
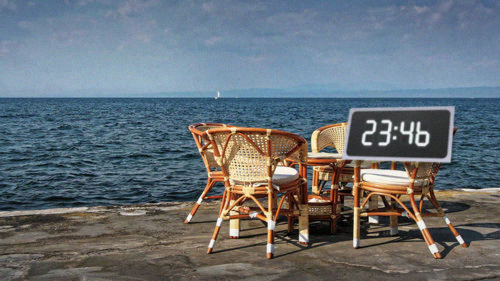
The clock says 23:46
